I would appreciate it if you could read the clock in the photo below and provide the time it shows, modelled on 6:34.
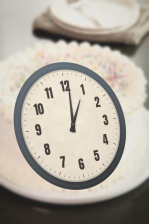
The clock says 1:01
